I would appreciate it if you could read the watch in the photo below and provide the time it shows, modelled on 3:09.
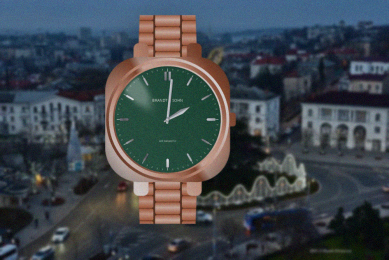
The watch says 2:01
